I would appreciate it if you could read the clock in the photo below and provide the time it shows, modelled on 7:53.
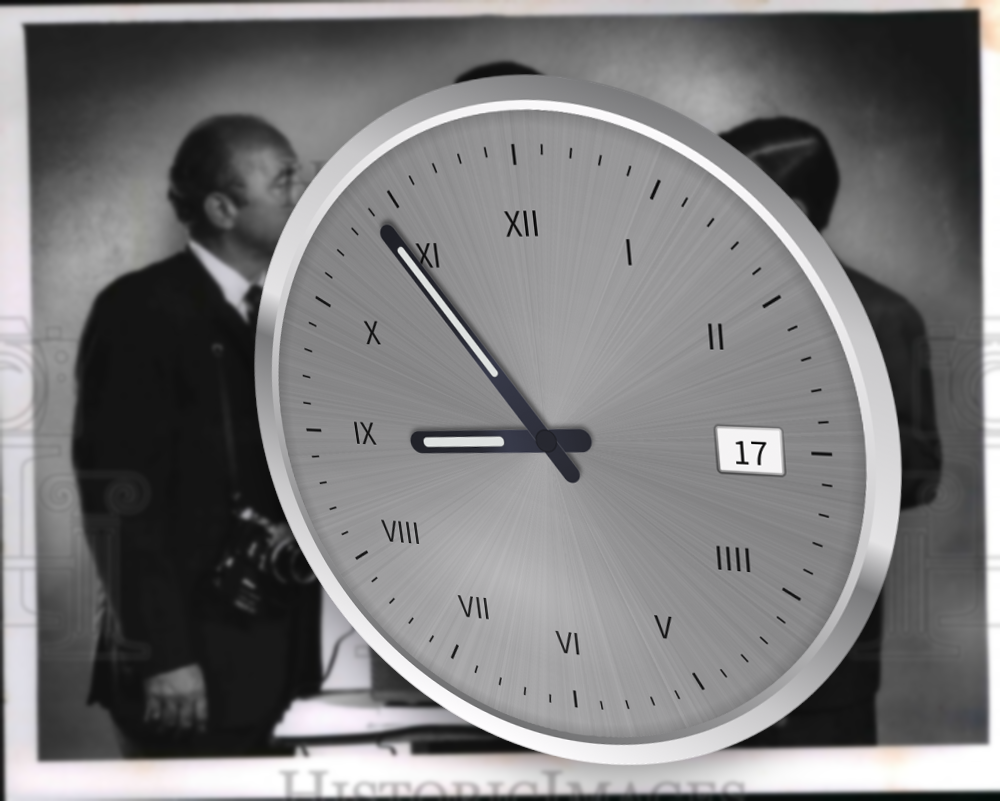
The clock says 8:54
